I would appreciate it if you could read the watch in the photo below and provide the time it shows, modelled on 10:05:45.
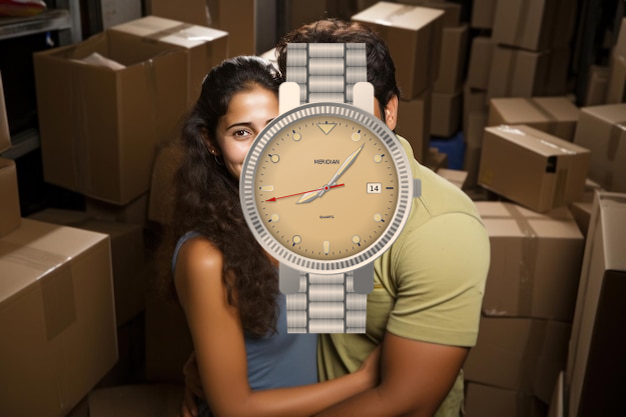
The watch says 8:06:43
